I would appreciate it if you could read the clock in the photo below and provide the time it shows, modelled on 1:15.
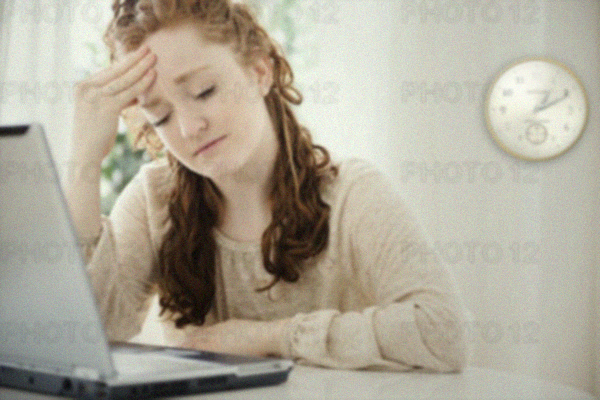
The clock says 1:11
